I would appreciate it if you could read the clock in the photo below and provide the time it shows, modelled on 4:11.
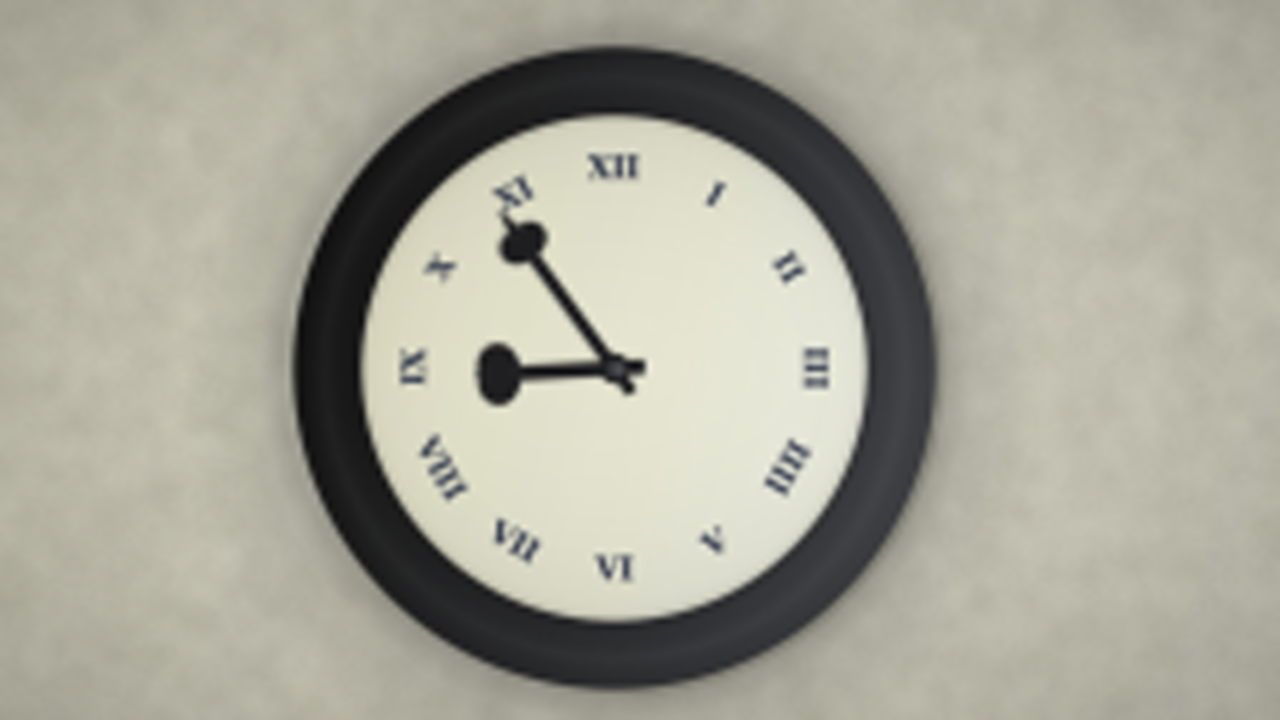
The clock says 8:54
